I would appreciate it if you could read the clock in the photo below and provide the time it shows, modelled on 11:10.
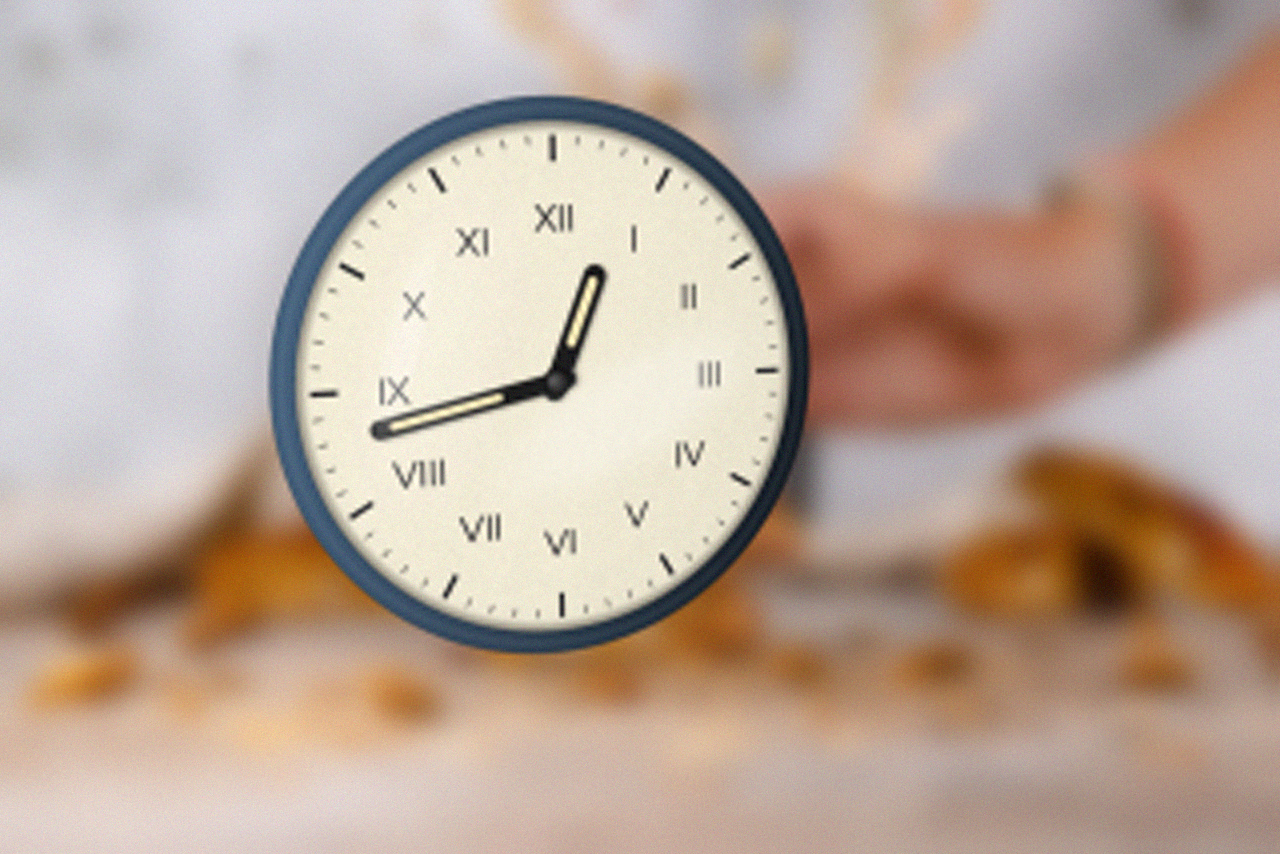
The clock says 12:43
